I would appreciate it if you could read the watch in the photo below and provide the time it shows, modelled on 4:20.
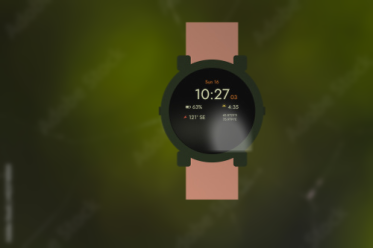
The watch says 10:27
